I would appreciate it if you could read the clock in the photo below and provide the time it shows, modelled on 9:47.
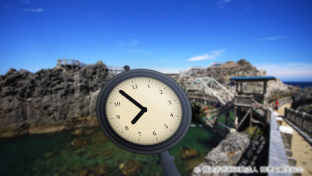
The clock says 7:55
